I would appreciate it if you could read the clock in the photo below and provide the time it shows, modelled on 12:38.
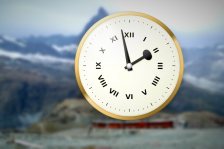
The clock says 1:58
